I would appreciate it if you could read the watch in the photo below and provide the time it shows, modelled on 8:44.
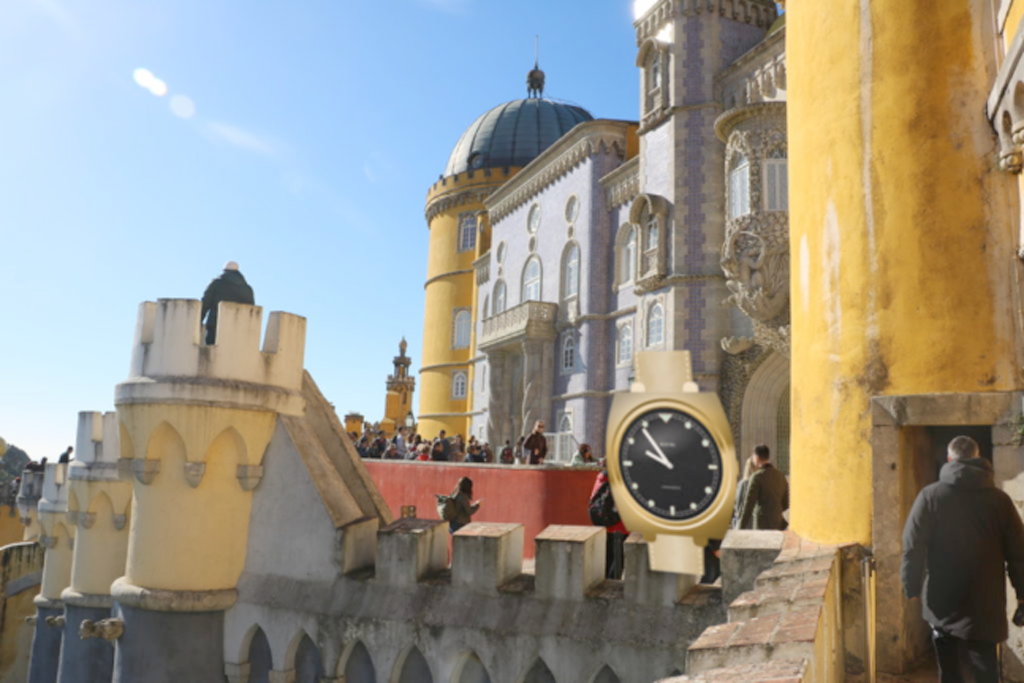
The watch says 9:54
